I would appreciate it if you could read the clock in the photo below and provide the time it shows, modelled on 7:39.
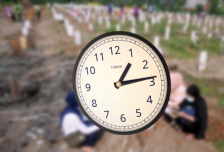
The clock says 1:14
